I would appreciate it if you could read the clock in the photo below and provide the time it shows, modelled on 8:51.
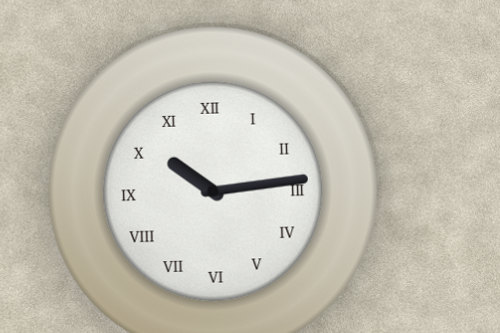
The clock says 10:14
